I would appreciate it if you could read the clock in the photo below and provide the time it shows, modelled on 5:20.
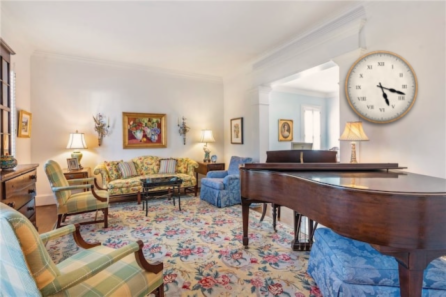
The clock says 5:18
